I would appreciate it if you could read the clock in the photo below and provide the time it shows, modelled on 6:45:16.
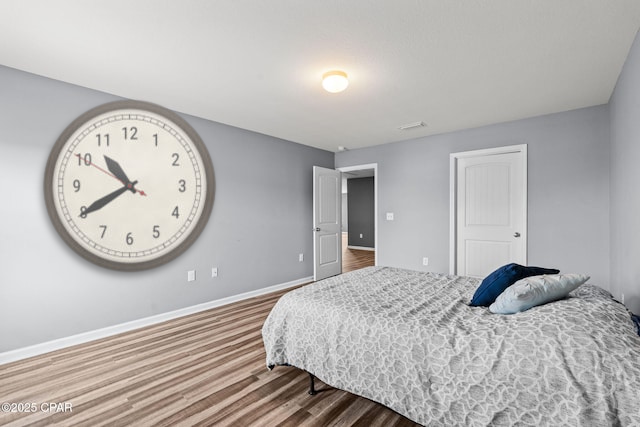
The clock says 10:39:50
